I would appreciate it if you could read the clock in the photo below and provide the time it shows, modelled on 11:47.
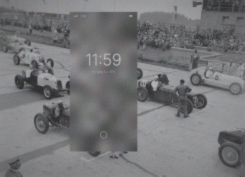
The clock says 11:59
